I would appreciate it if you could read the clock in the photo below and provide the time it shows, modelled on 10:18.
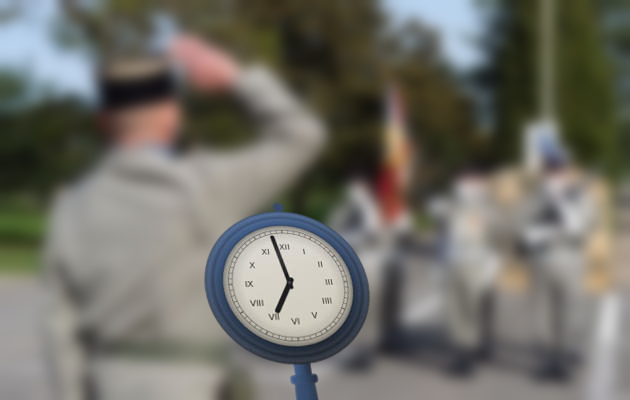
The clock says 6:58
